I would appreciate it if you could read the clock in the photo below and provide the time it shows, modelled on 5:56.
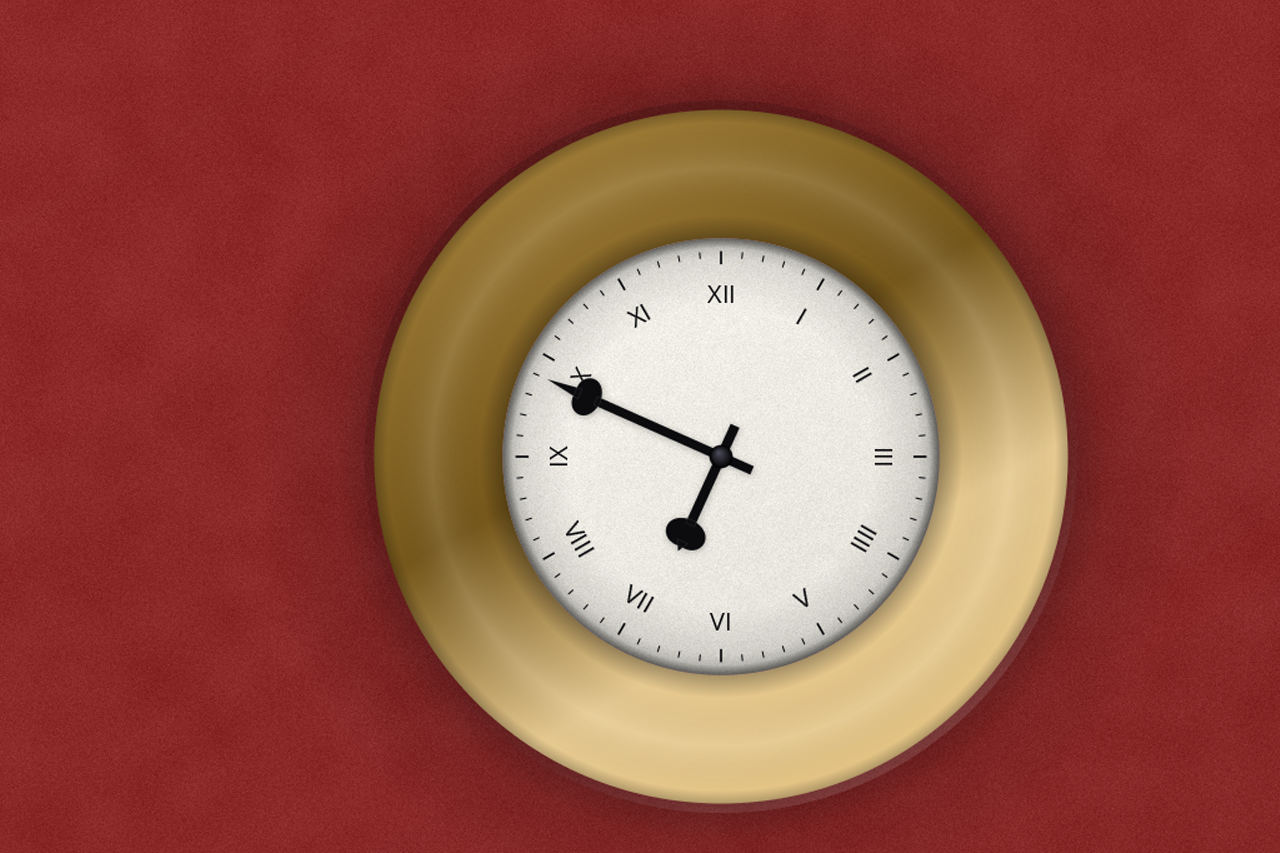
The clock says 6:49
